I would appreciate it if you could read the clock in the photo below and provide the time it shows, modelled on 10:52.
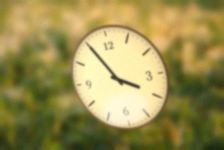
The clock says 3:55
